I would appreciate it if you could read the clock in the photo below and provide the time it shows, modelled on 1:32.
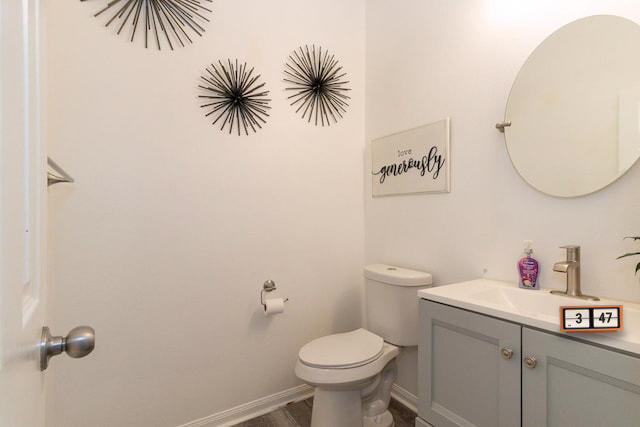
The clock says 3:47
